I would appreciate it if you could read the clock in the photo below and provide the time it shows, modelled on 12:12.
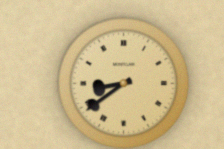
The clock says 8:39
